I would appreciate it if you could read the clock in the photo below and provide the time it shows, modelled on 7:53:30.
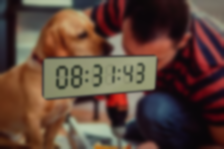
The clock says 8:31:43
